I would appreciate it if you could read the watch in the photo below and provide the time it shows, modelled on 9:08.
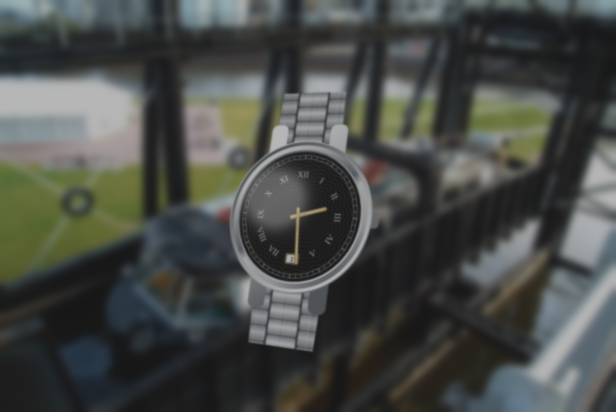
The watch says 2:29
